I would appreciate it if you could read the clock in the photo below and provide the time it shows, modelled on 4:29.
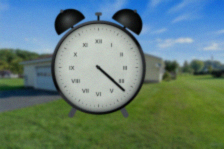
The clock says 4:22
